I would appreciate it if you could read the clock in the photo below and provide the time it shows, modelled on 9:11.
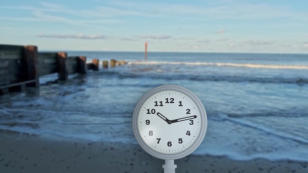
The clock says 10:13
